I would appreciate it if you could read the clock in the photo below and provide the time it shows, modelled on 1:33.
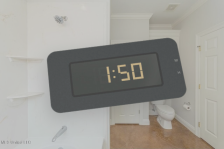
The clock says 1:50
